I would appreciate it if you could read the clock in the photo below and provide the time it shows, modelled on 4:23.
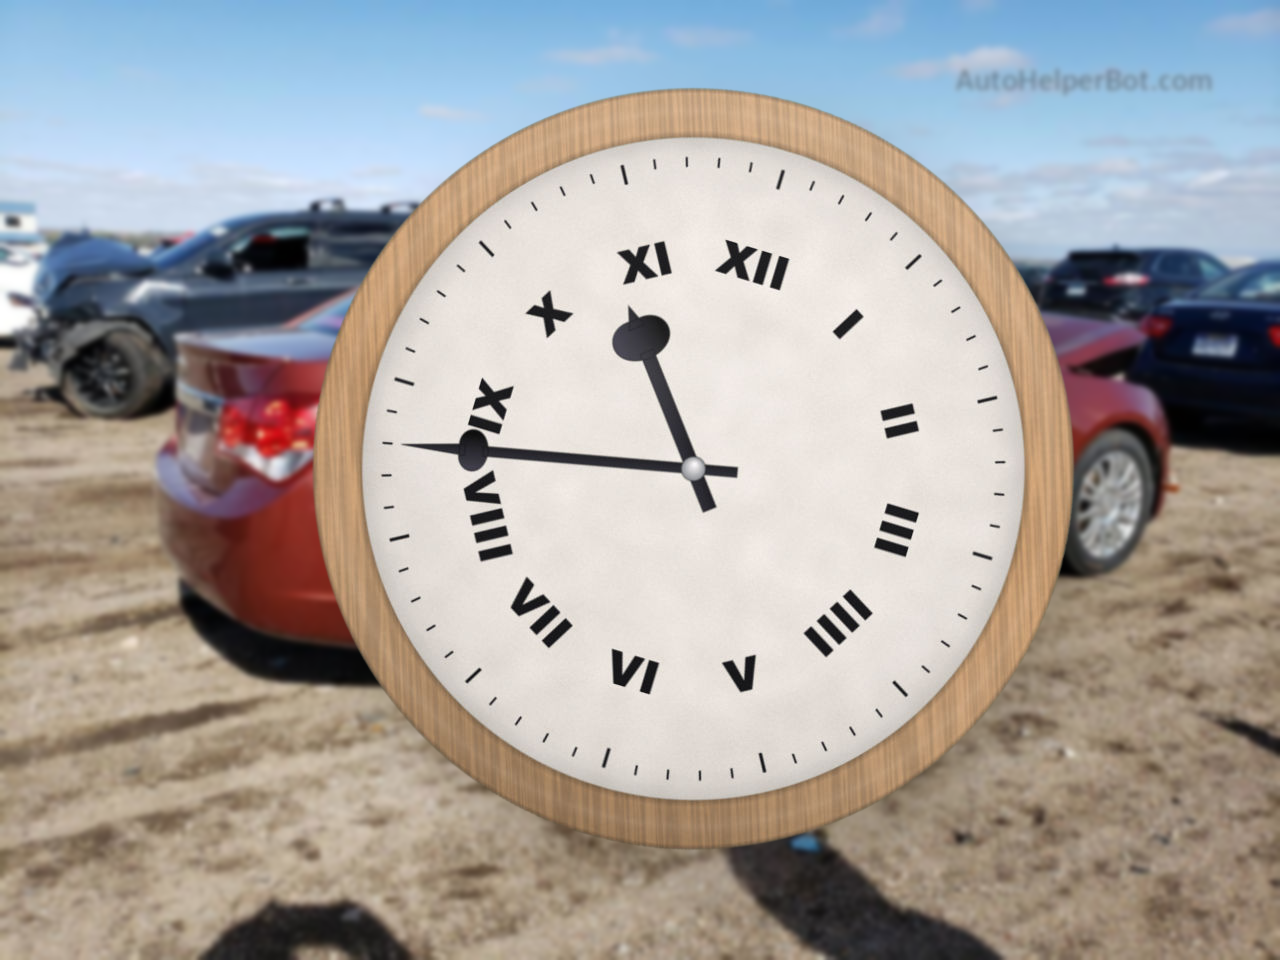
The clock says 10:43
